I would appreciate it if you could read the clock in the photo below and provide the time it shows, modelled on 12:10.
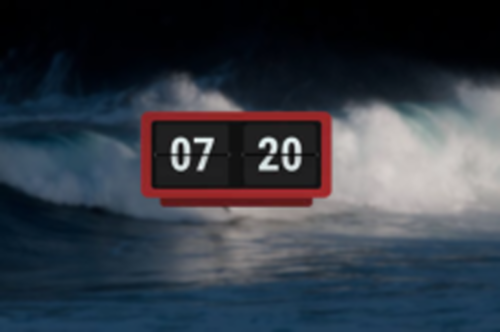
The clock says 7:20
